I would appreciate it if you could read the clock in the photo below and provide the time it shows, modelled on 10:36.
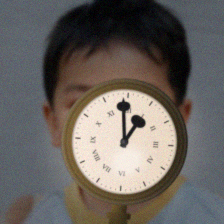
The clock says 12:59
